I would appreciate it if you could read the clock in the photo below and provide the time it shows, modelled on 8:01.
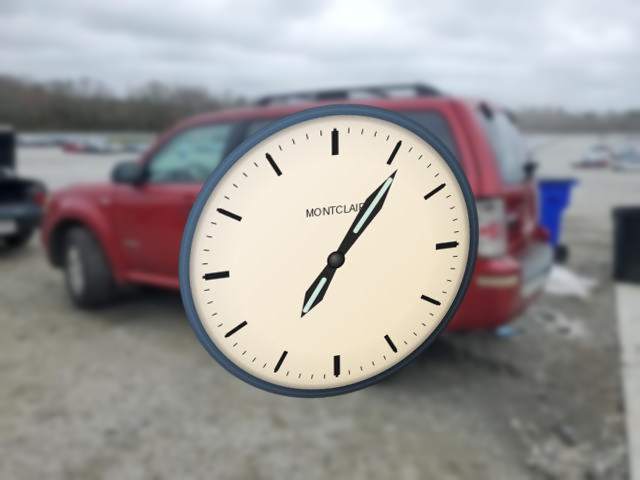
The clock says 7:06
